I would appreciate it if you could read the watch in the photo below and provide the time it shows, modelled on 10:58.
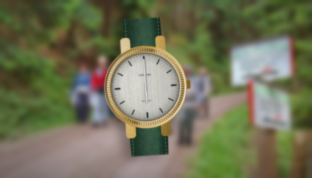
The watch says 6:00
